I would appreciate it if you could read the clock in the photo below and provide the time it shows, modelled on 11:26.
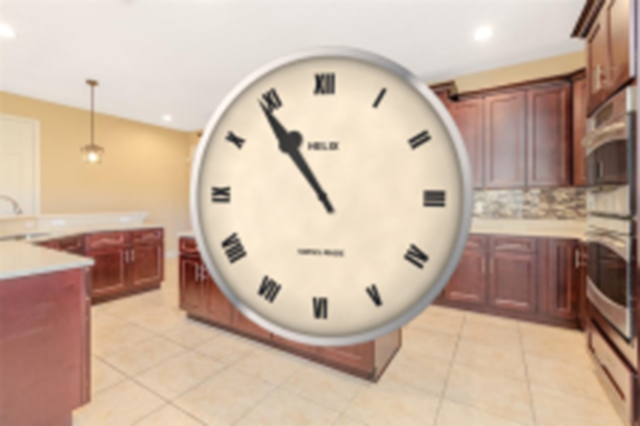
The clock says 10:54
